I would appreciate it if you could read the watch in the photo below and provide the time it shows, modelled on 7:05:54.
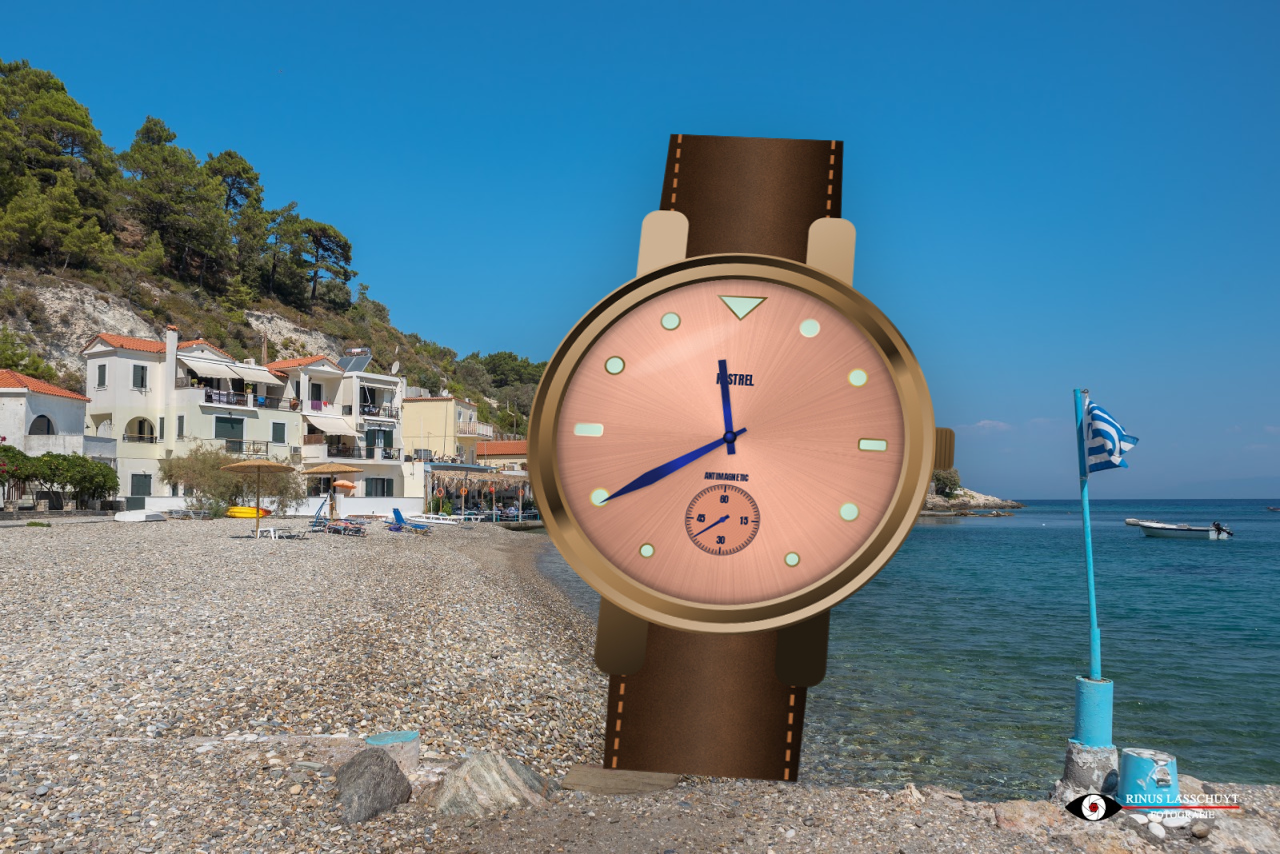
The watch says 11:39:39
